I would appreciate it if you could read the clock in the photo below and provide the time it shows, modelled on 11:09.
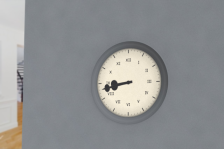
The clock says 8:43
